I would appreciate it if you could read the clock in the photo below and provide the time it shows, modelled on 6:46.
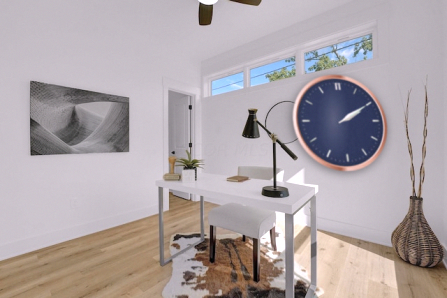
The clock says 2:10
